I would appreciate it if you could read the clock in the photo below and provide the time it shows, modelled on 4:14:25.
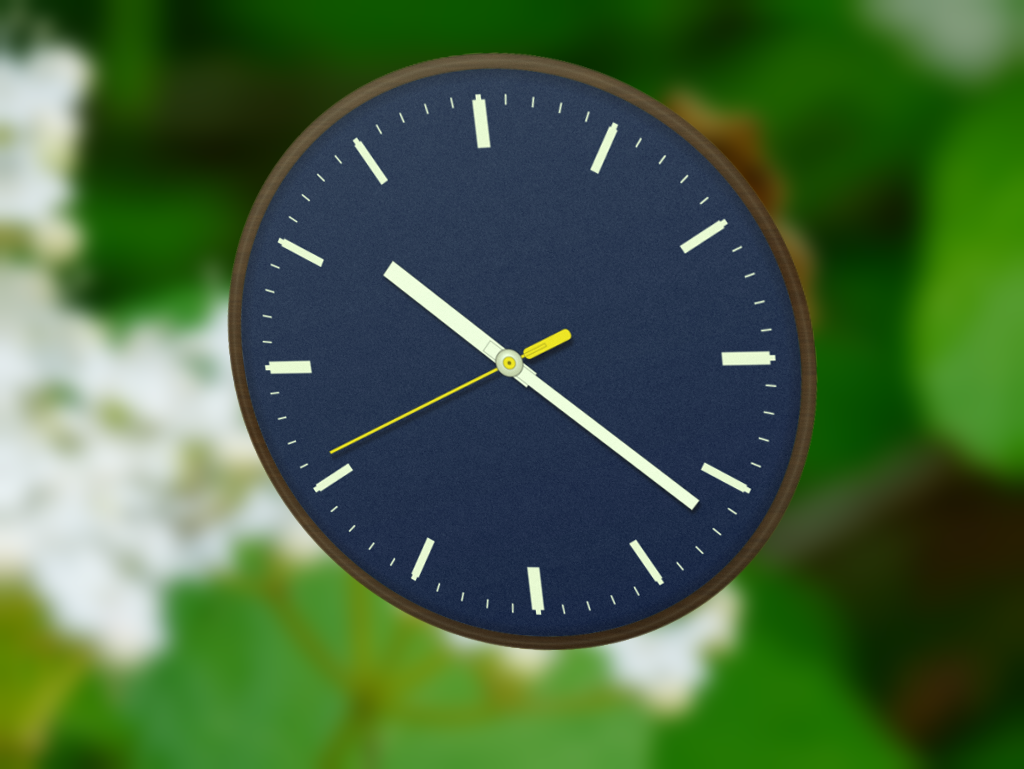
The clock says 10:21:41
